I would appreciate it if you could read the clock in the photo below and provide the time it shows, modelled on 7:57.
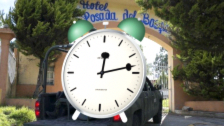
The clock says 12:13
